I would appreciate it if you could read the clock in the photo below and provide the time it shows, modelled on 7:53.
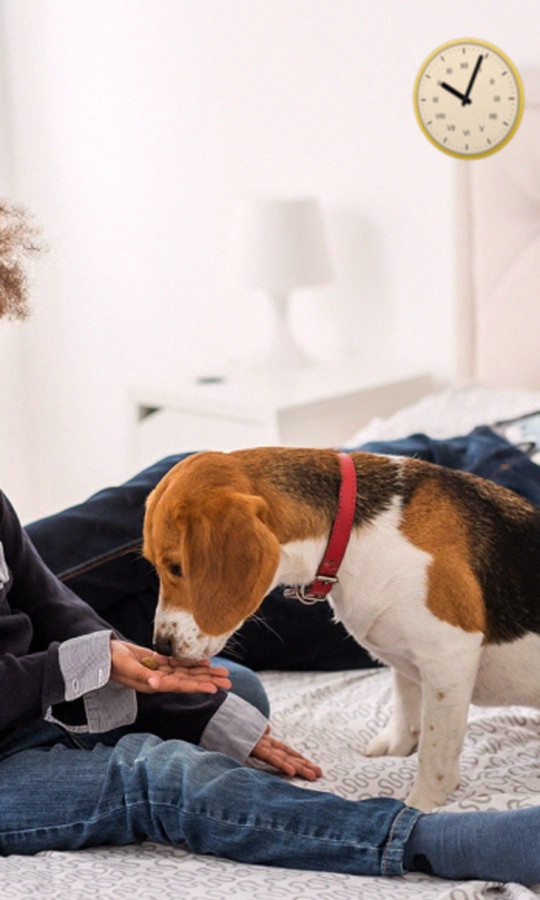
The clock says 10:04
